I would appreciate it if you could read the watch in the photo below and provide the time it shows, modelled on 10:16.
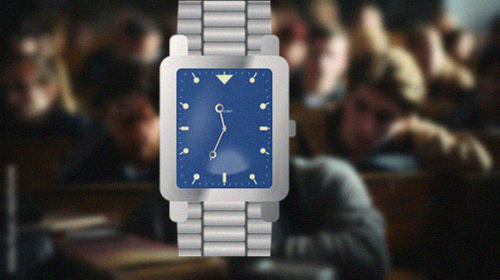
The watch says 11:34
